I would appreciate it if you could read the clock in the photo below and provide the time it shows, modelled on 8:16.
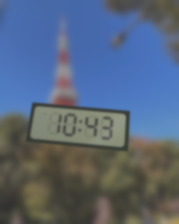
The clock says 10:43
